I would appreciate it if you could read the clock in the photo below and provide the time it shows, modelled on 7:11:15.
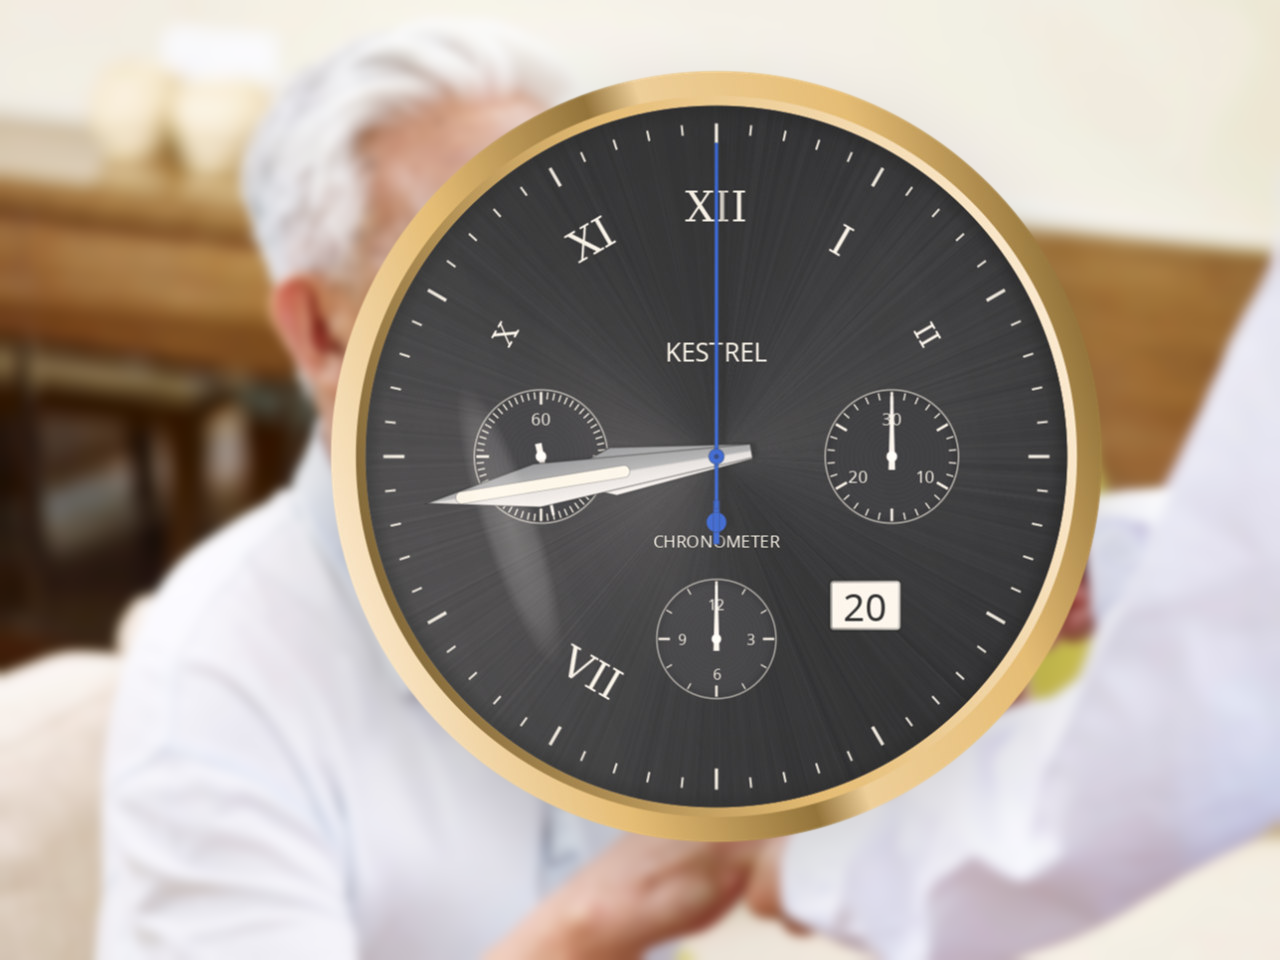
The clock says 8:43:28
